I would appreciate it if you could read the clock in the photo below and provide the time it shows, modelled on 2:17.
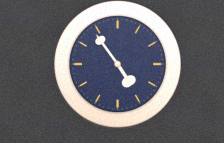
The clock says 4:54
